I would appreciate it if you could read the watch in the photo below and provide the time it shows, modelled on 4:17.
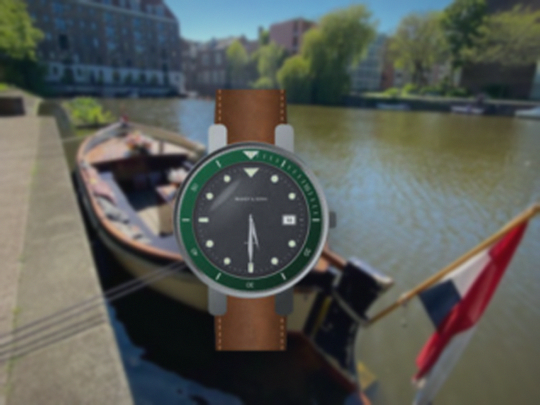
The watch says 5:30
